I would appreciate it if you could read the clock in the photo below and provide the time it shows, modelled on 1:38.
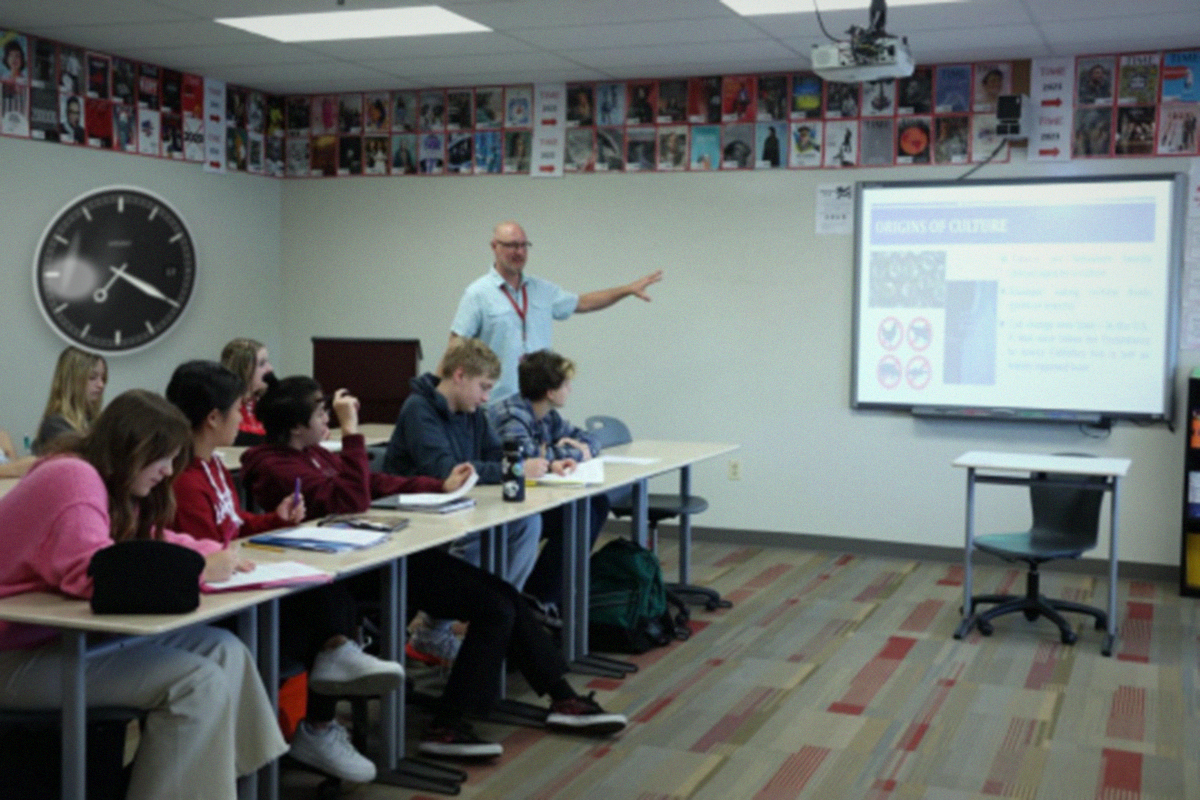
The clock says 7:20
